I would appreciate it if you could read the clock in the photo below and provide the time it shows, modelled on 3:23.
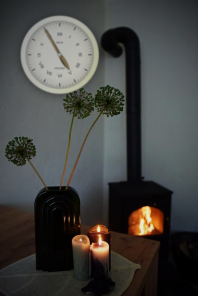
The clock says 4:55
